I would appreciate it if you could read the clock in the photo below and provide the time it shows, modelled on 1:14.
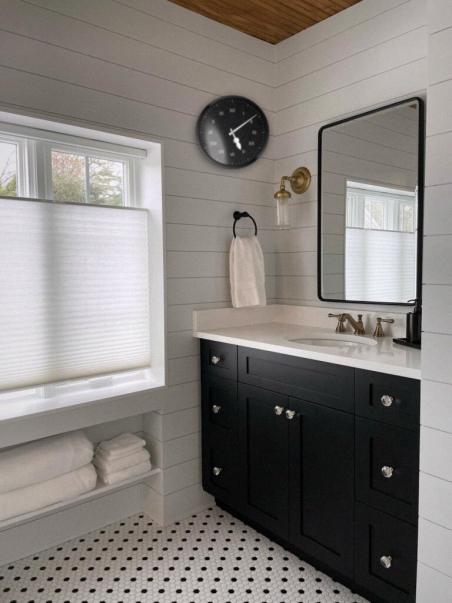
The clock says 5:09
